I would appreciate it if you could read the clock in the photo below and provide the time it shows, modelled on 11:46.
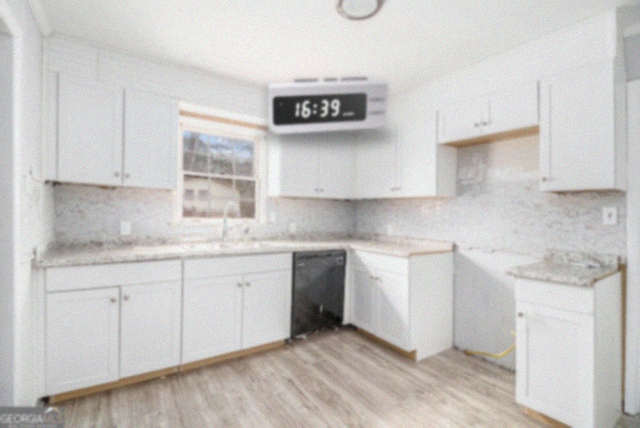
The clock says 16:39
